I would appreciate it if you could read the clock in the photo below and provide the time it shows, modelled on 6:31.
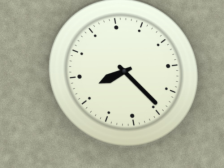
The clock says 8:24
